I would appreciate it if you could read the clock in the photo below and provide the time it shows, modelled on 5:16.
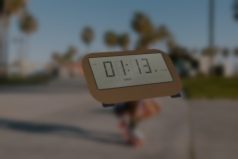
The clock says 1:13
